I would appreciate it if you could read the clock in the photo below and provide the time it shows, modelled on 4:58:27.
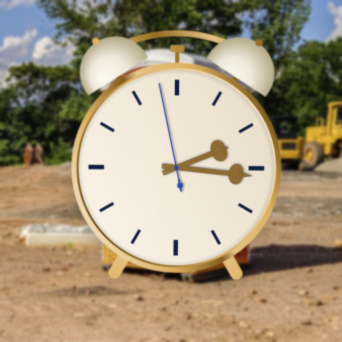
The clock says 2:15:58
